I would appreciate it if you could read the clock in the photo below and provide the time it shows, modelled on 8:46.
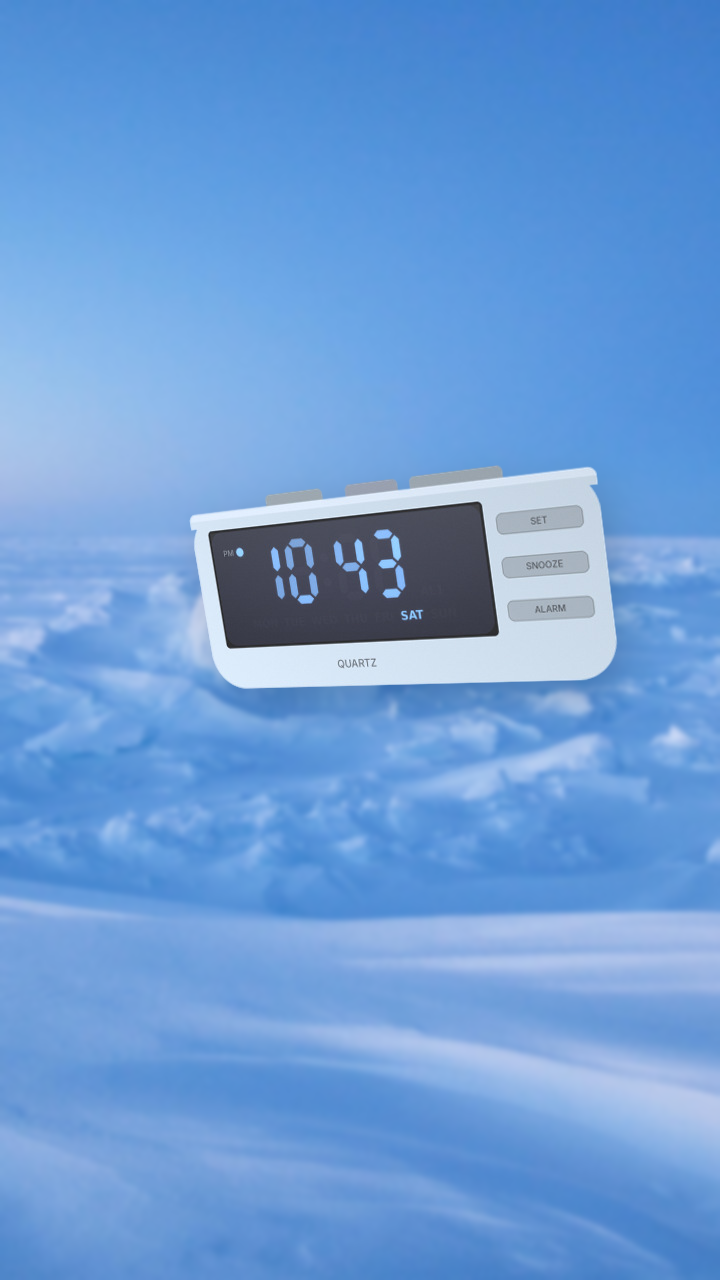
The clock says 10:43
